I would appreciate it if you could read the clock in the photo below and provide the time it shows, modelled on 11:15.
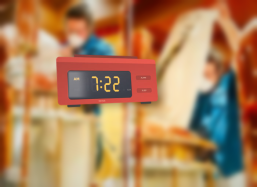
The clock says 7:22
